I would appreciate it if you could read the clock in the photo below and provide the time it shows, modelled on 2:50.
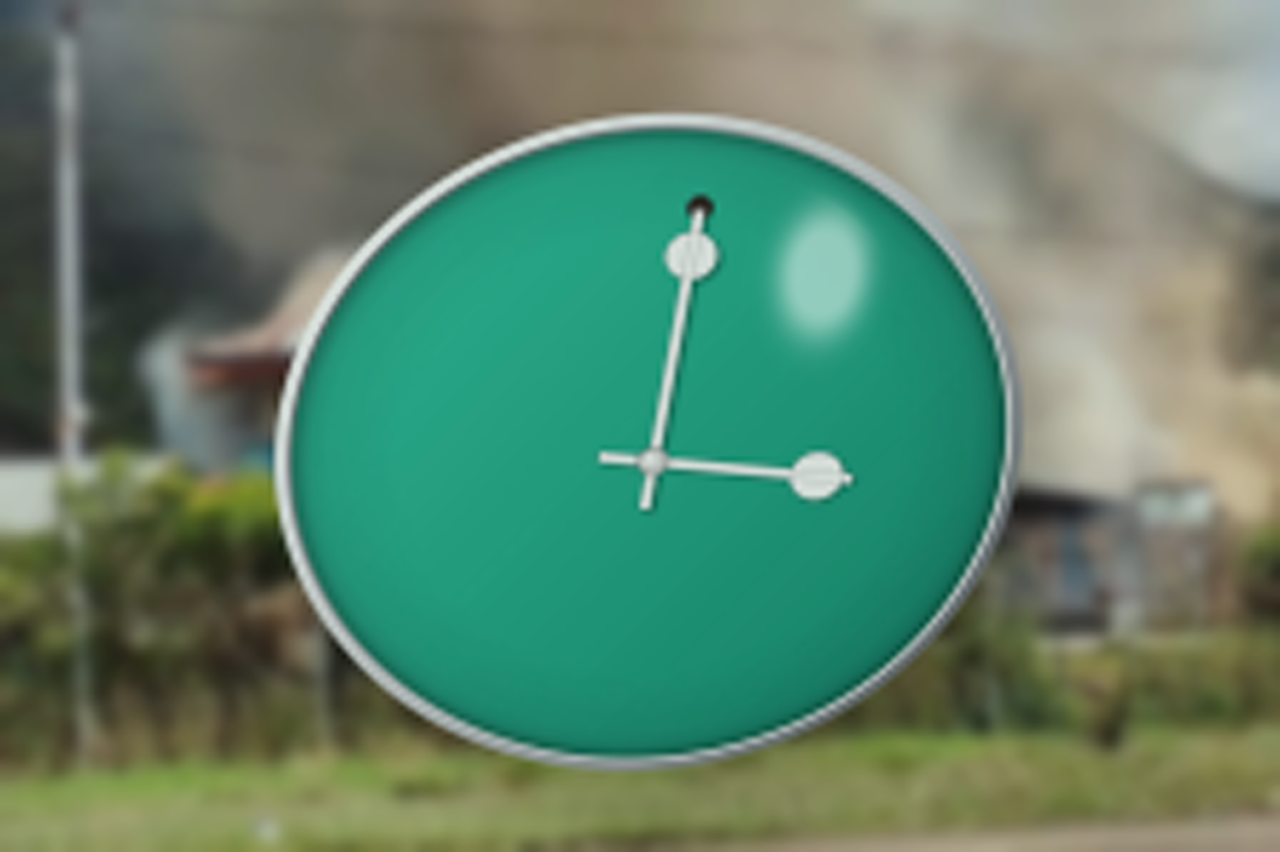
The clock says 3:00
